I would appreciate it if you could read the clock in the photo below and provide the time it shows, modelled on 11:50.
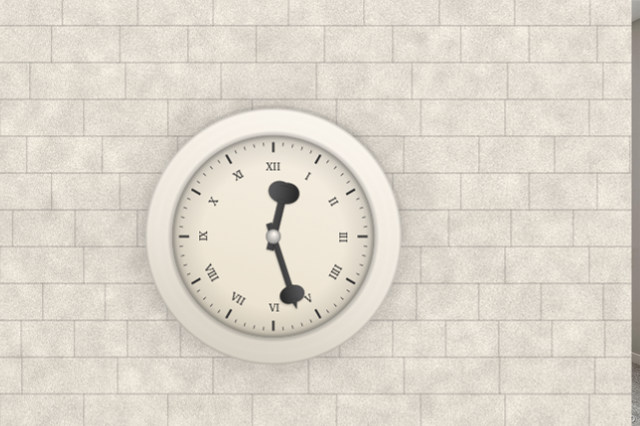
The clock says 12:27
